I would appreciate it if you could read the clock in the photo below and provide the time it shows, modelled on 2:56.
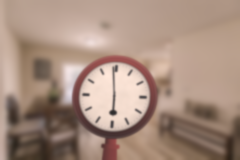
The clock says 5:59
